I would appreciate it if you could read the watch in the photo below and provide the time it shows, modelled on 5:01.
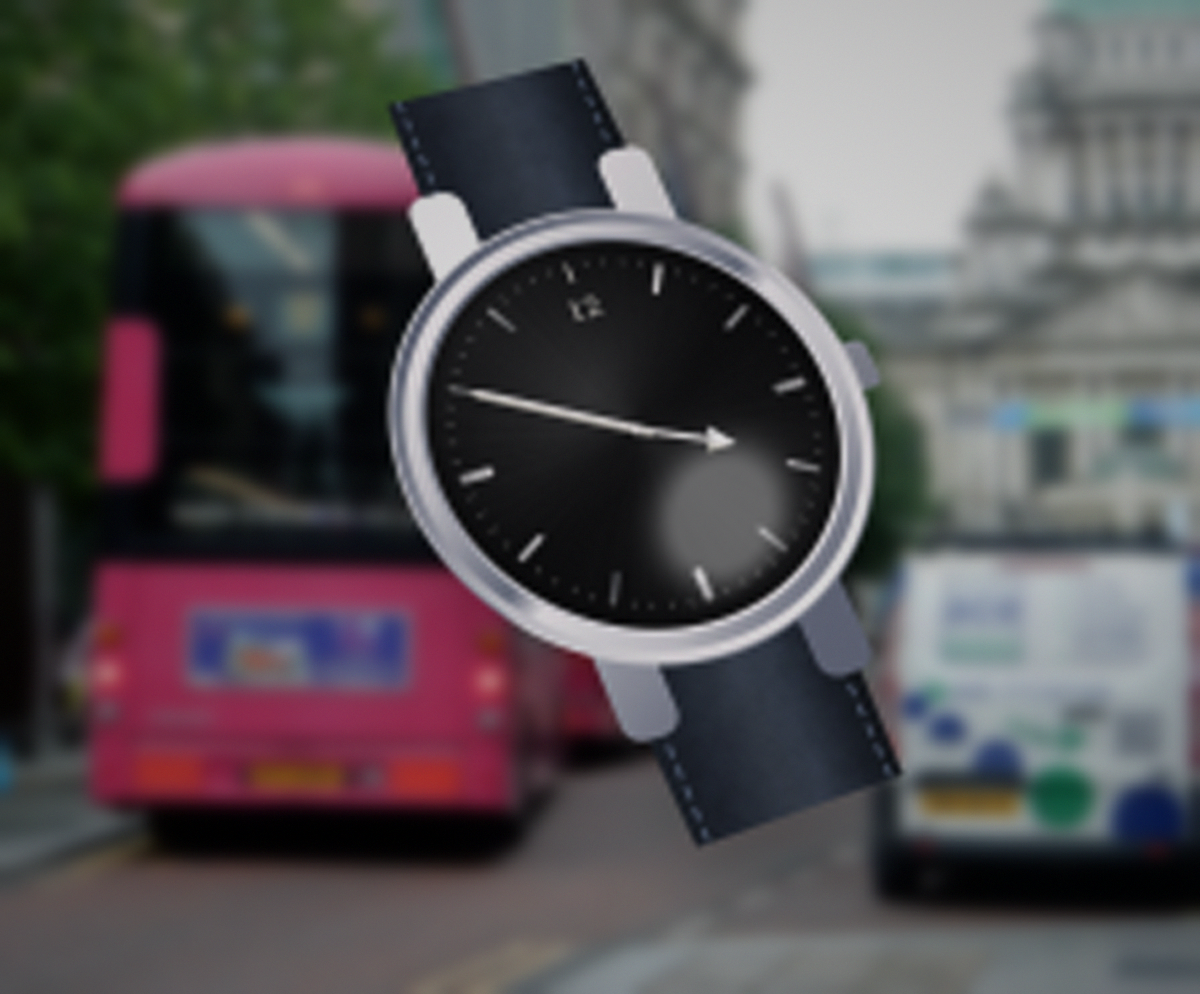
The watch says 3:50
